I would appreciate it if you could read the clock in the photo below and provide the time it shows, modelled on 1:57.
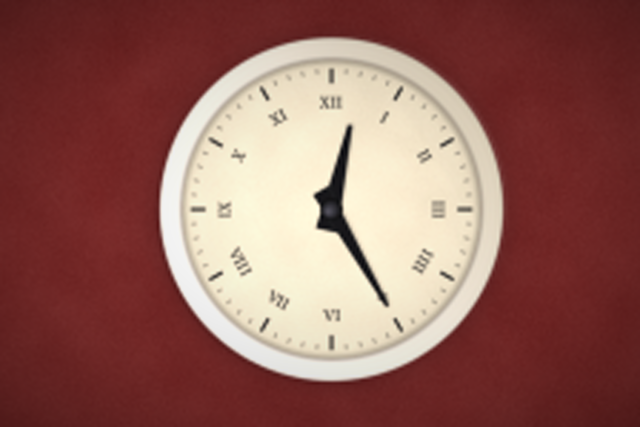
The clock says 12:25
